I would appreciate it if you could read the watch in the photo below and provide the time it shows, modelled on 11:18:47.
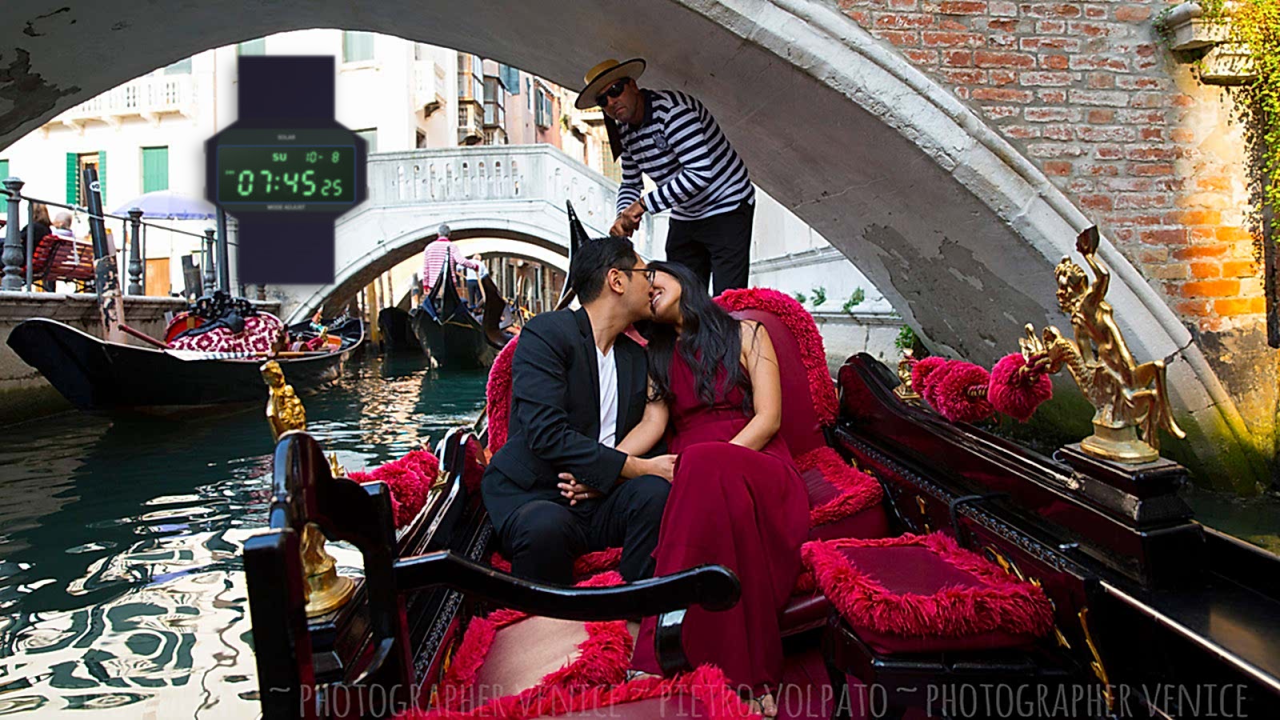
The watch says 7:45:25
